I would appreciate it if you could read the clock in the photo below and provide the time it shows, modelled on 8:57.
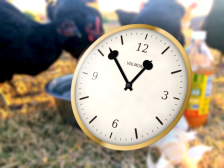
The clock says 12:52
